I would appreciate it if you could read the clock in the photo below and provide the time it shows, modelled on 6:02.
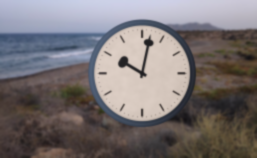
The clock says 10:02
